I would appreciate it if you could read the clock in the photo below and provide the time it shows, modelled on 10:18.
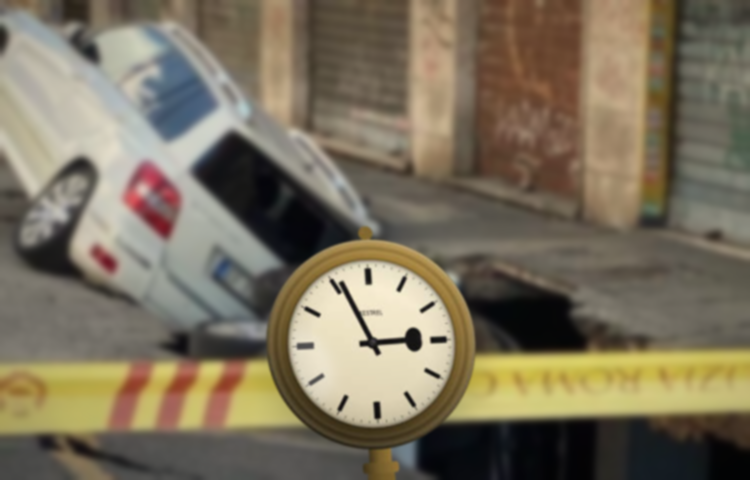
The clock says 2:56
